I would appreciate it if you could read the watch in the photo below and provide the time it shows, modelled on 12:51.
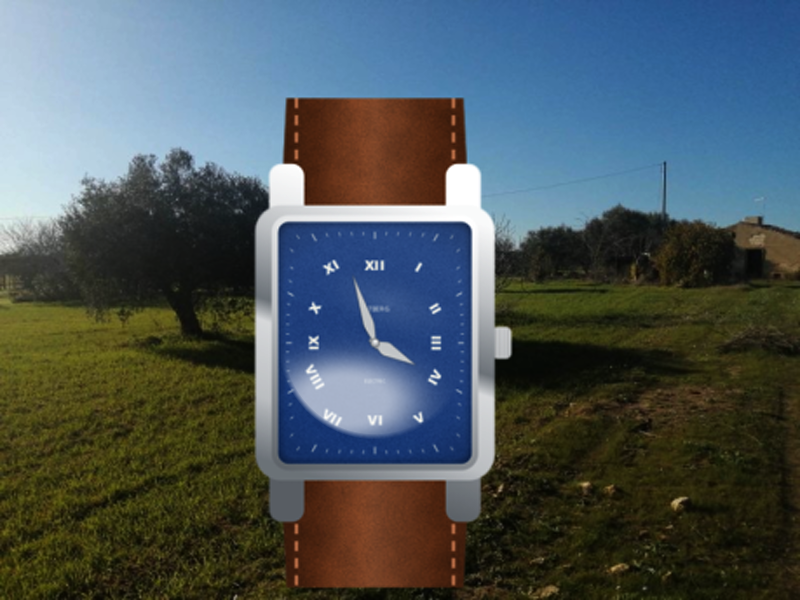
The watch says 3:57
